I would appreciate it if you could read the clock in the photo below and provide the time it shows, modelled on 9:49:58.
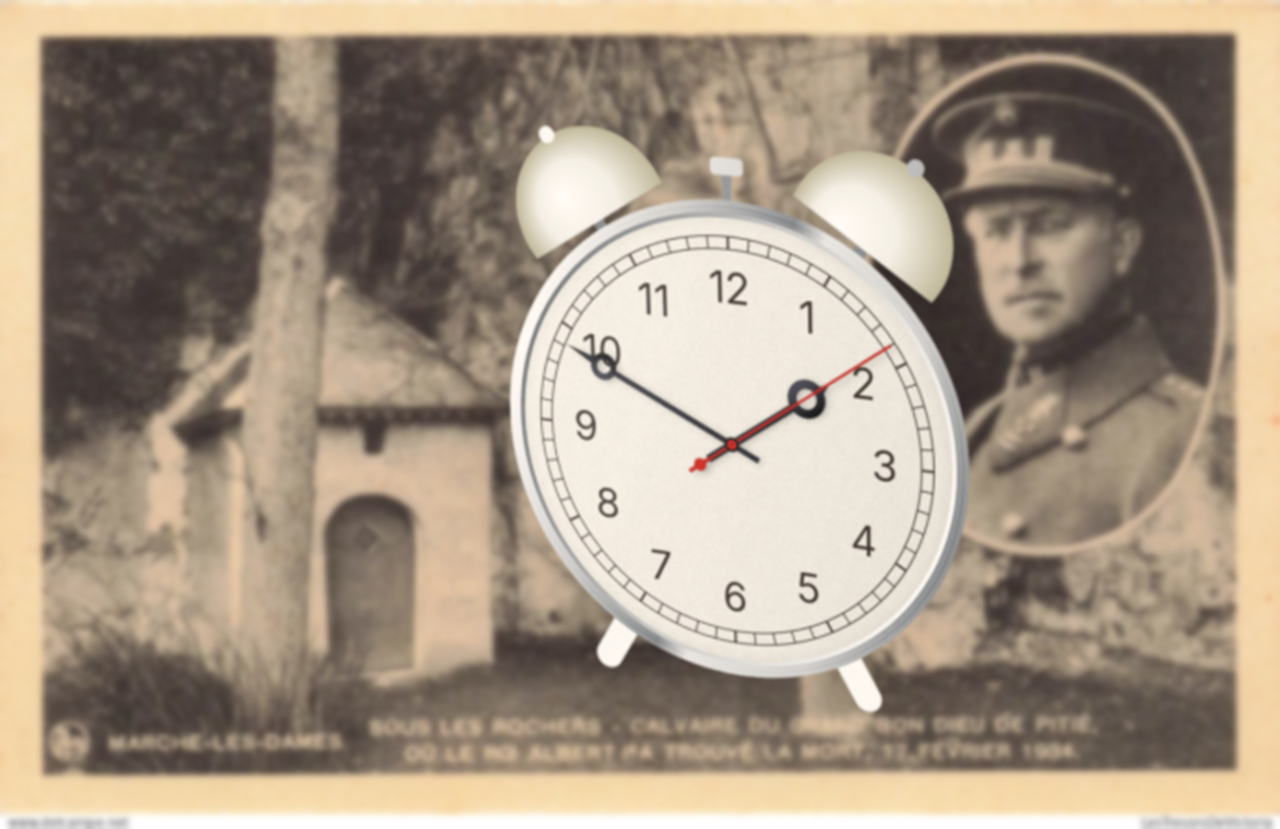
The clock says 1:49:09
